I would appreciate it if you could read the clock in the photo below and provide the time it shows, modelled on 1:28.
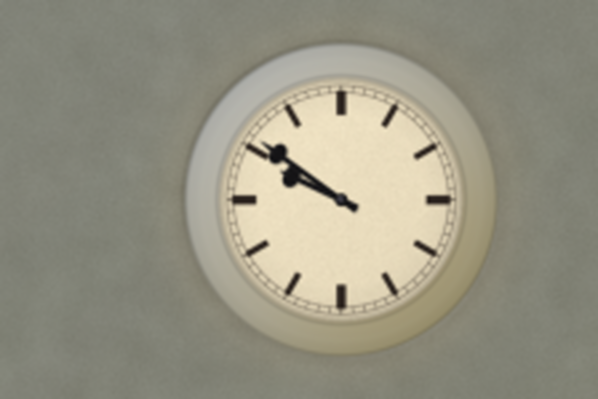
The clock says 9:51
